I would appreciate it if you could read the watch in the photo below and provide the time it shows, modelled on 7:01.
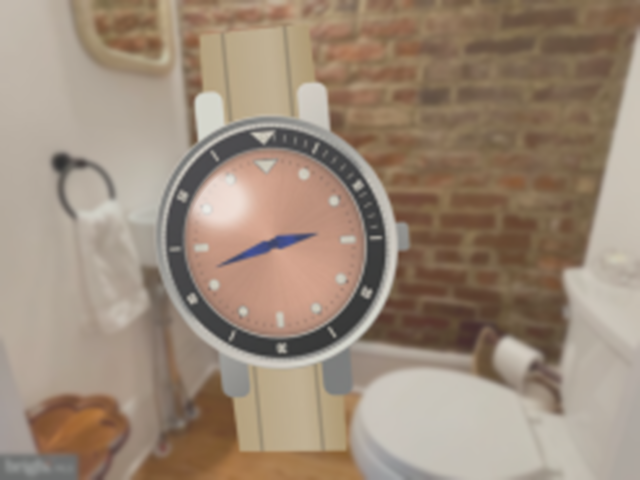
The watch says 2:42
